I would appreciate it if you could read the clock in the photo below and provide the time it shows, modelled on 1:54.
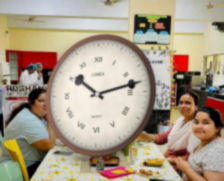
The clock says 10:13
